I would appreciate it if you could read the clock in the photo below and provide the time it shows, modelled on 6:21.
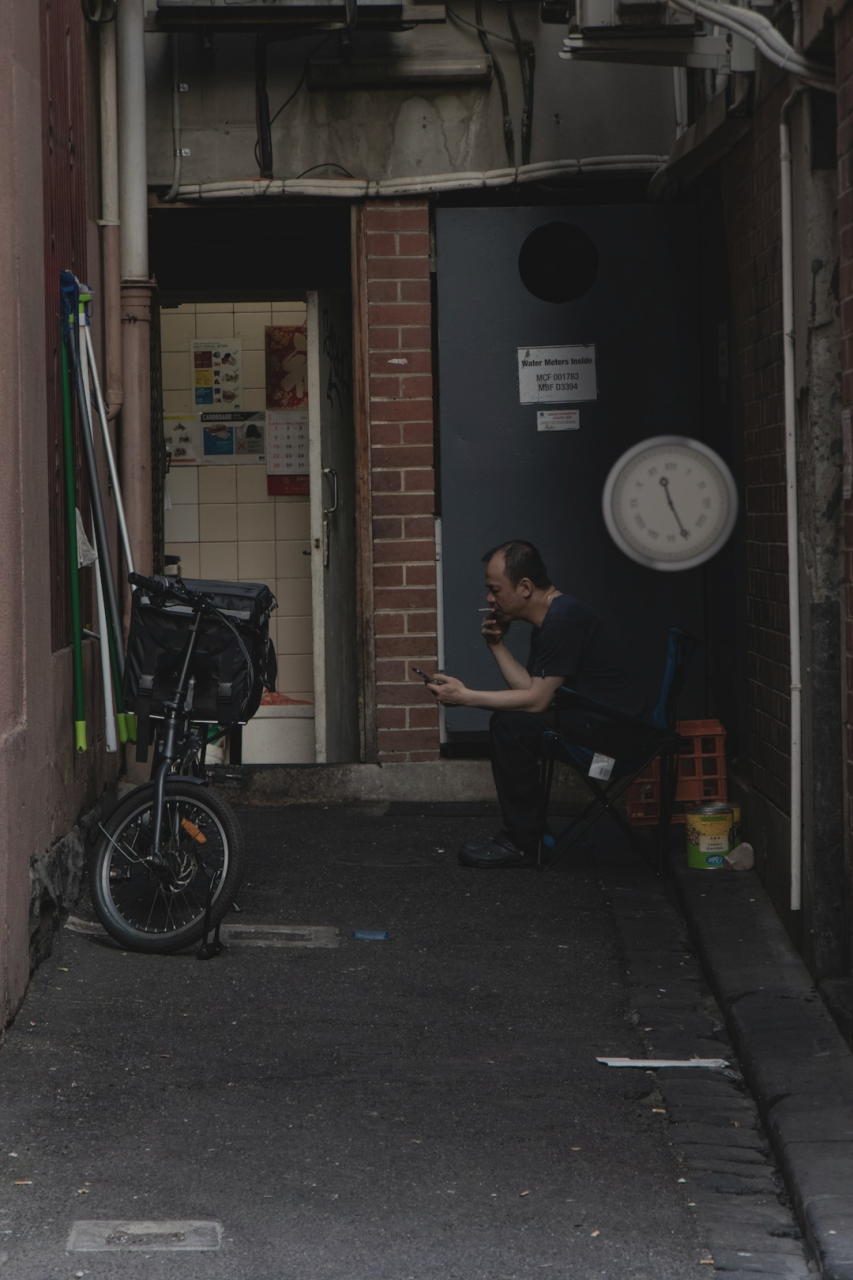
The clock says 11:26
